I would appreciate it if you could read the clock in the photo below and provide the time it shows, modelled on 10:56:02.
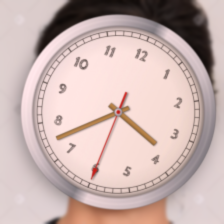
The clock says 3:37:30
